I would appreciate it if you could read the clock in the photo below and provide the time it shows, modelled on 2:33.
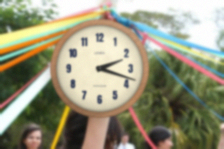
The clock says 2:18
